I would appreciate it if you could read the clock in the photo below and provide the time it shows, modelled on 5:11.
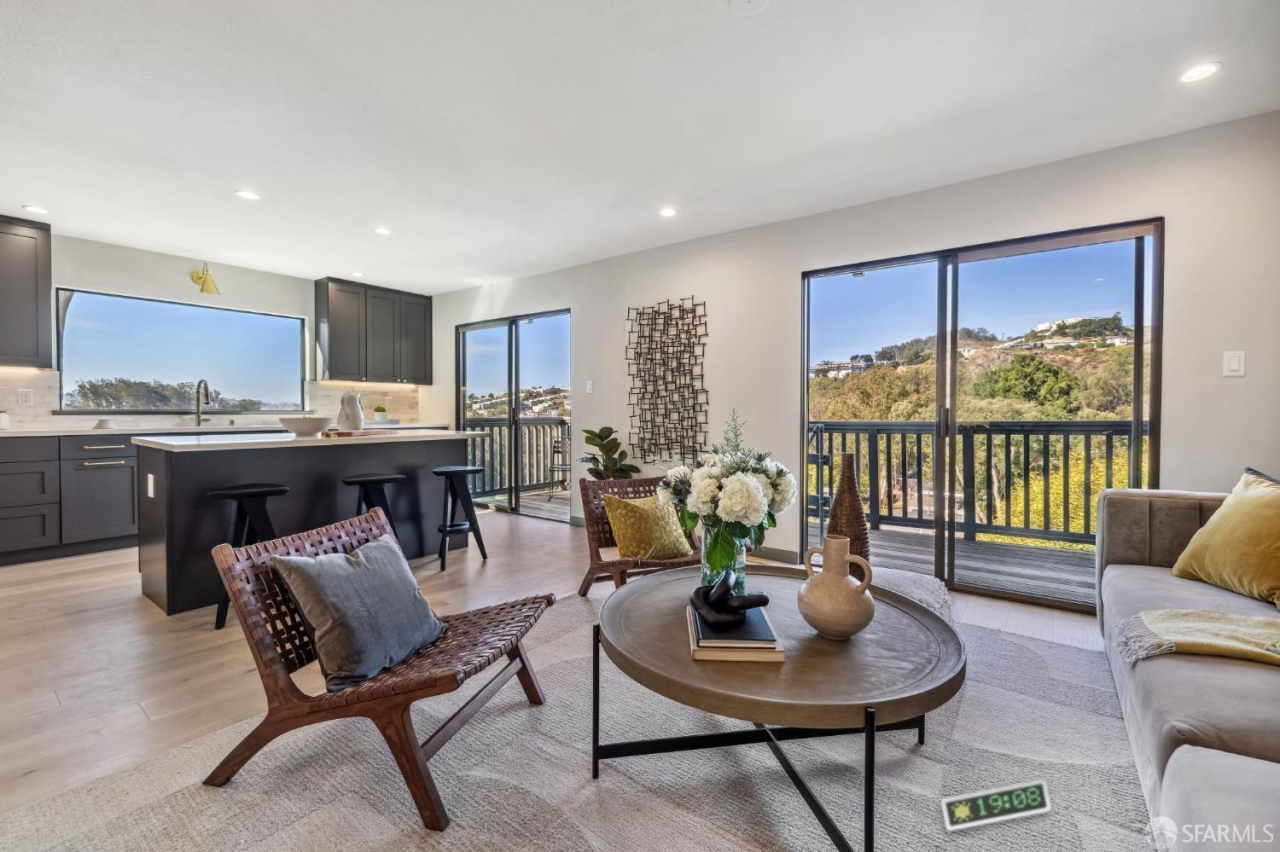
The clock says 19:08
